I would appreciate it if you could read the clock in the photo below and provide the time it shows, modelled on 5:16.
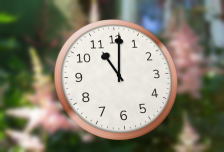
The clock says 11:01
